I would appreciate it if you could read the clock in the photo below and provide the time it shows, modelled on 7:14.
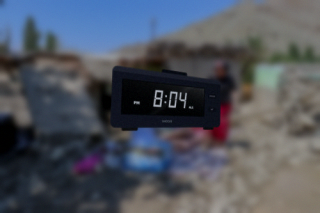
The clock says 8:04
